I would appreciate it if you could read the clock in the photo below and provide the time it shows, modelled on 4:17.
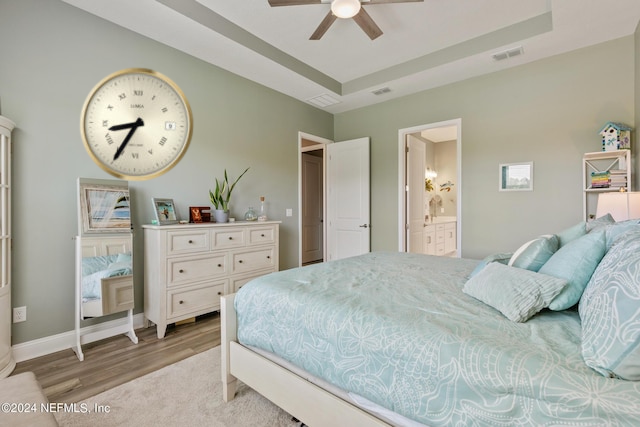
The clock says 8:35
